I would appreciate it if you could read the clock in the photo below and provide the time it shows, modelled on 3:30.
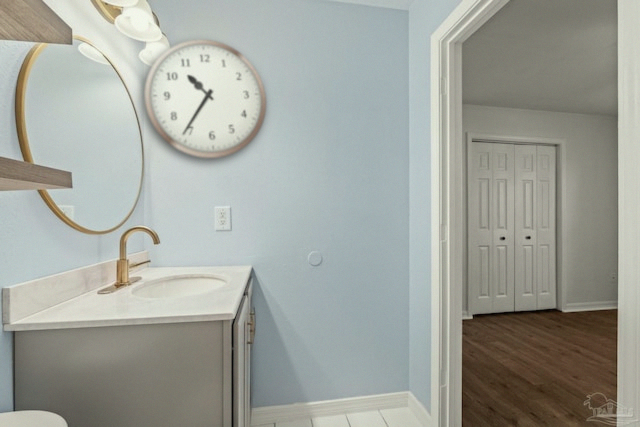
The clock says 10:36
